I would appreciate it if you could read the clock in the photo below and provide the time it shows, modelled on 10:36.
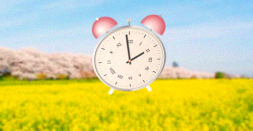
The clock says 1:59
